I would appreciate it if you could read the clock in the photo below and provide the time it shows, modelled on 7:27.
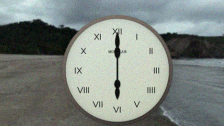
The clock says 6:00
